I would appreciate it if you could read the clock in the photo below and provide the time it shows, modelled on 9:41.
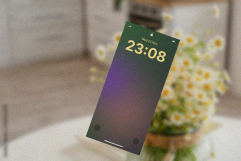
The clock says 23:08
